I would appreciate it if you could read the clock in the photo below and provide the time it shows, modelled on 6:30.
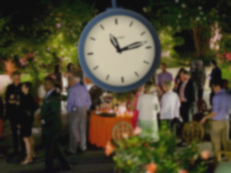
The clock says 11:13
